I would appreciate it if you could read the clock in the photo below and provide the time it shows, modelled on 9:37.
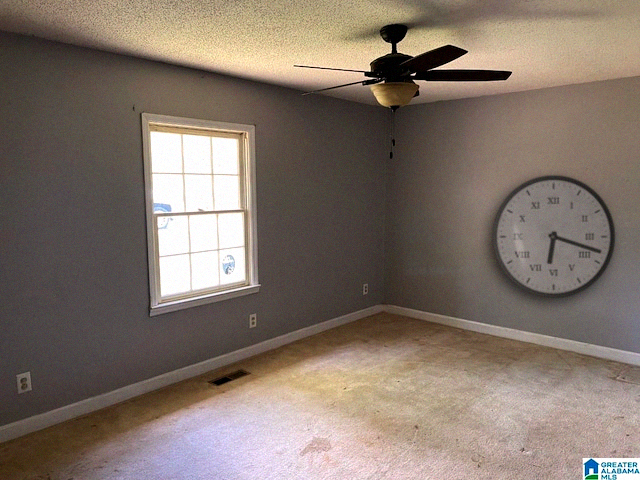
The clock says 6:18
